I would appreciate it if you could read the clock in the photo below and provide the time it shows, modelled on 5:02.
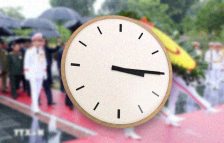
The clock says 3:15
